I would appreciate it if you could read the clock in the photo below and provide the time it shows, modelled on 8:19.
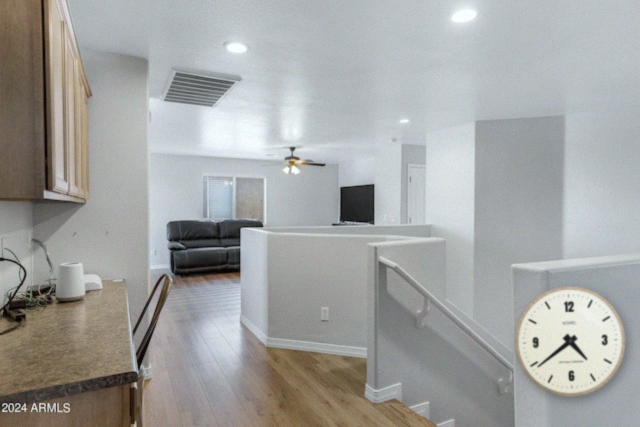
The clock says 4:39
